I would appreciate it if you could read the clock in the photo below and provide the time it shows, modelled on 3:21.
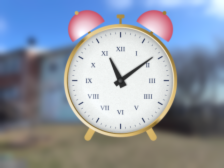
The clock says 11:09
